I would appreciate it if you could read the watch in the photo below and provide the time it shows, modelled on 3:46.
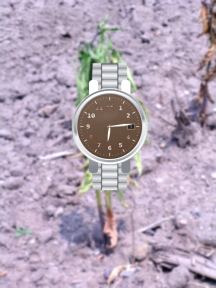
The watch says 6:14
